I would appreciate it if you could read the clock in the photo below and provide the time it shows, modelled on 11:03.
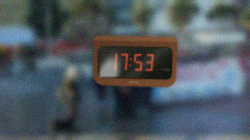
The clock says 17:53
